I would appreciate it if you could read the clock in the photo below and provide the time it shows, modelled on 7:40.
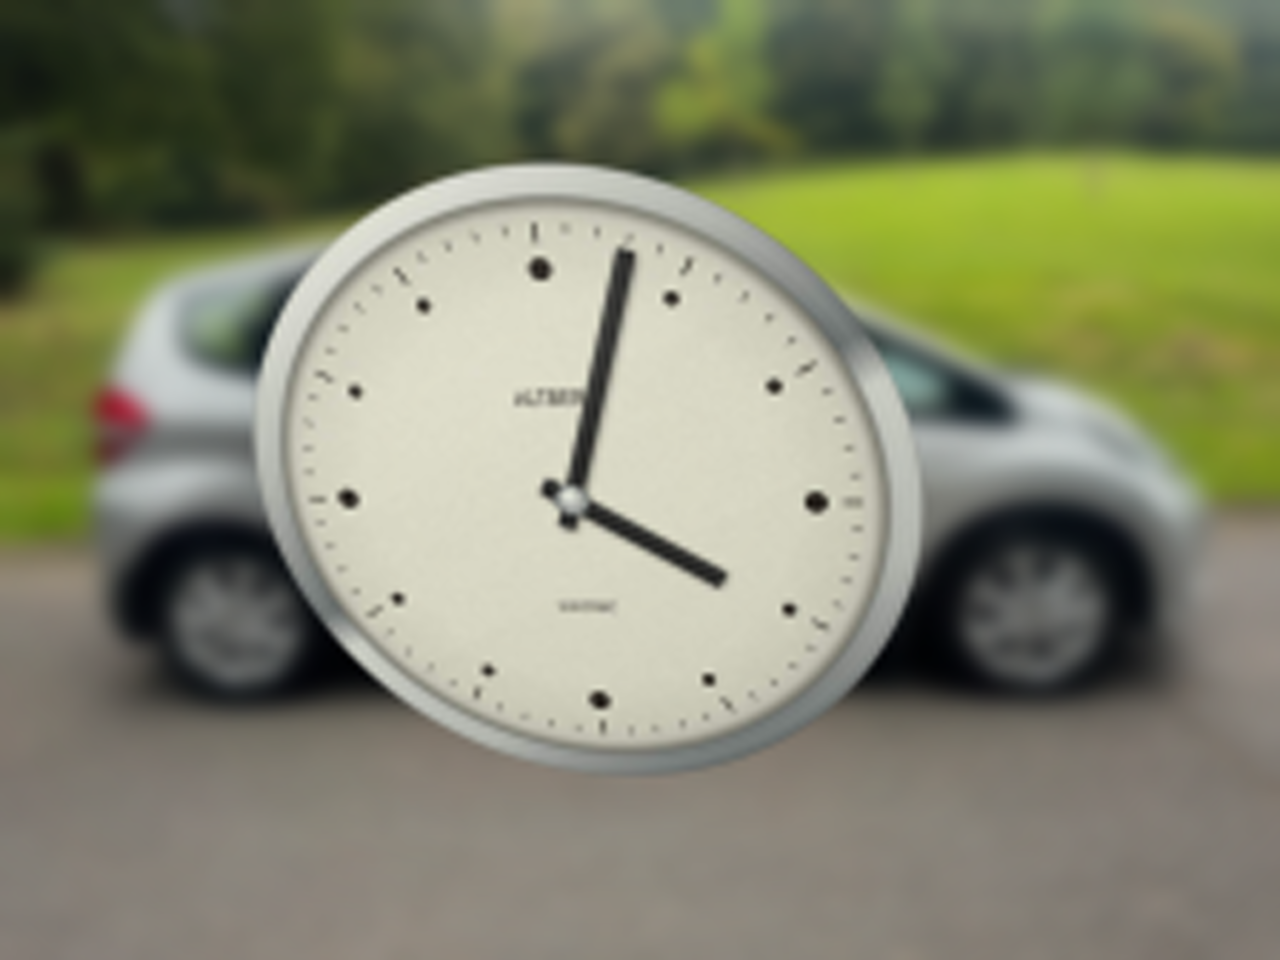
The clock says 4:03
